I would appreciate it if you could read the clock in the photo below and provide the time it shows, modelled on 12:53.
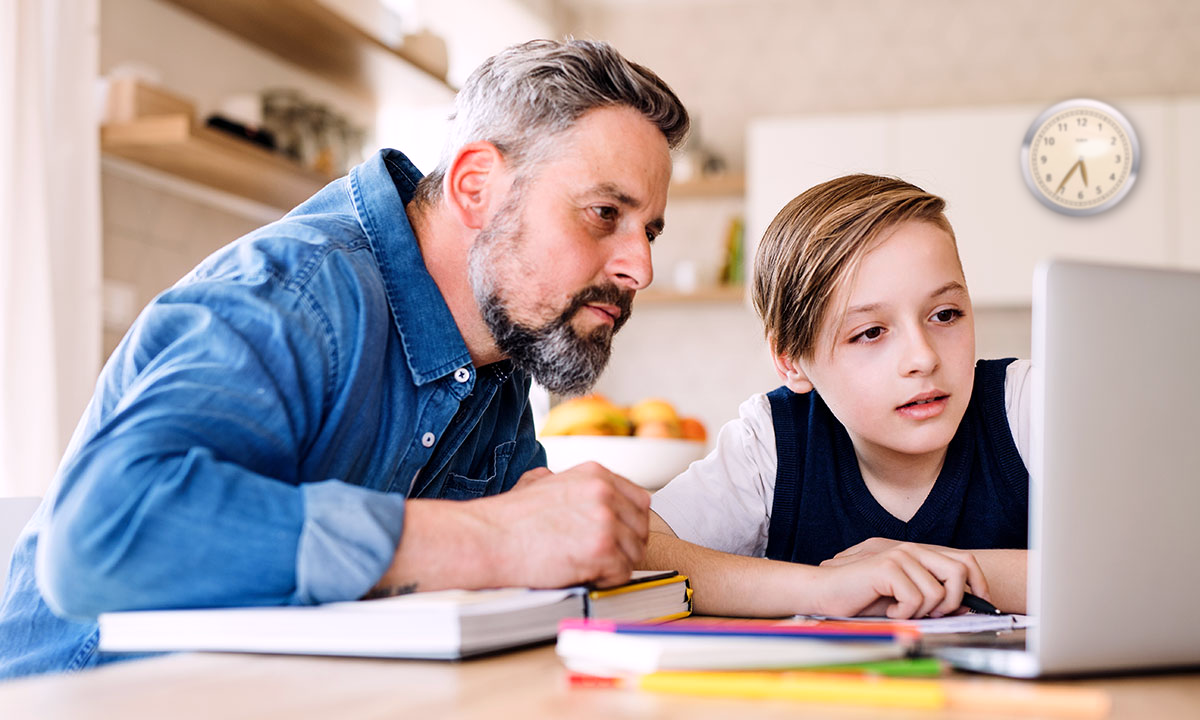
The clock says 5:36
